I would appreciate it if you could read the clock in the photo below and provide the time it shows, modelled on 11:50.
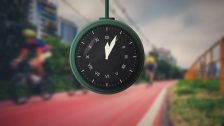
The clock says 12:04
